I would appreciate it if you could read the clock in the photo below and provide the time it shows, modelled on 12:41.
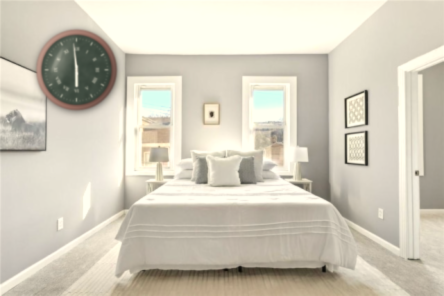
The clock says 5:59
